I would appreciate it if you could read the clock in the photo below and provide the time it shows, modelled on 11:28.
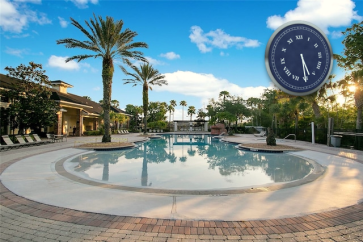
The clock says 5:30
